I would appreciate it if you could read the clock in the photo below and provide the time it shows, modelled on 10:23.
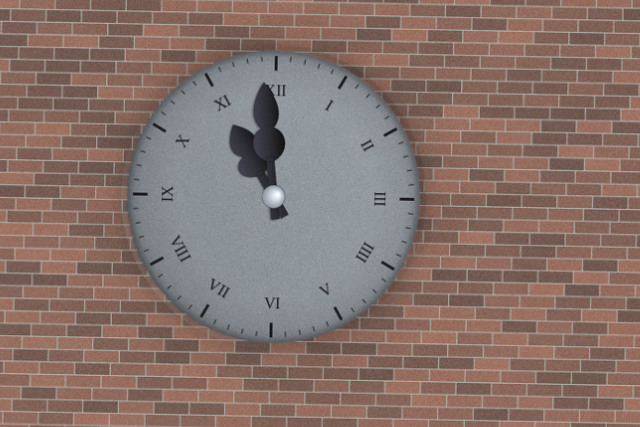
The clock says 10:59
